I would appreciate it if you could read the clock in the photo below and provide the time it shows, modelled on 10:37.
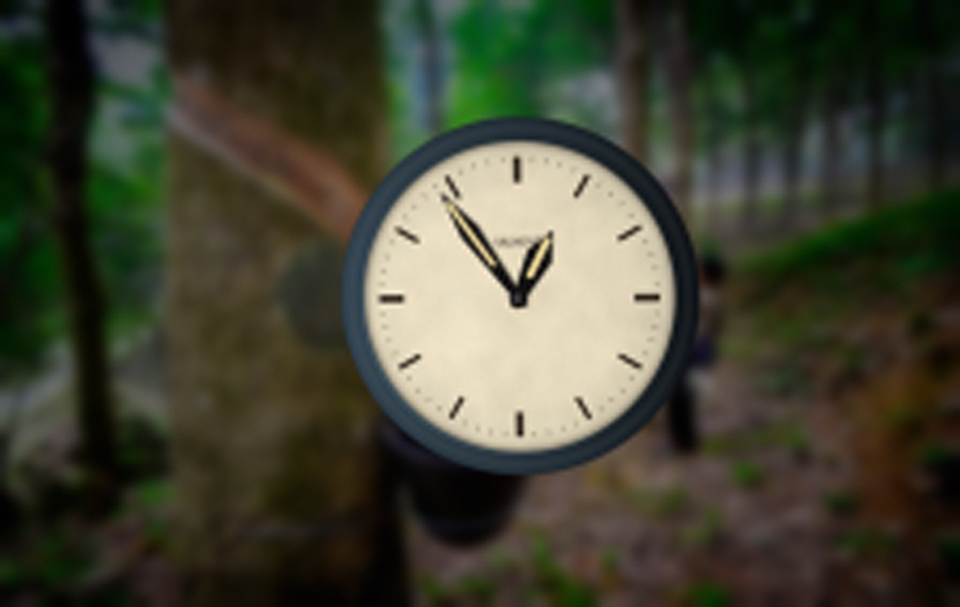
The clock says 12:54
